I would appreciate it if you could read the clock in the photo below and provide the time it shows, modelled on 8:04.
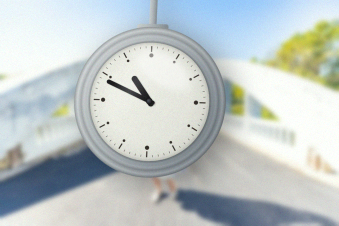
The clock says 10:49
